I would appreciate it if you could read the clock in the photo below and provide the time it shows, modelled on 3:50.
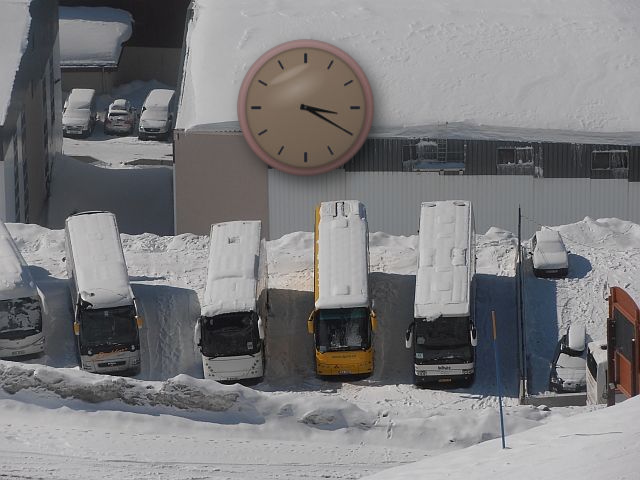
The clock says 3:20
